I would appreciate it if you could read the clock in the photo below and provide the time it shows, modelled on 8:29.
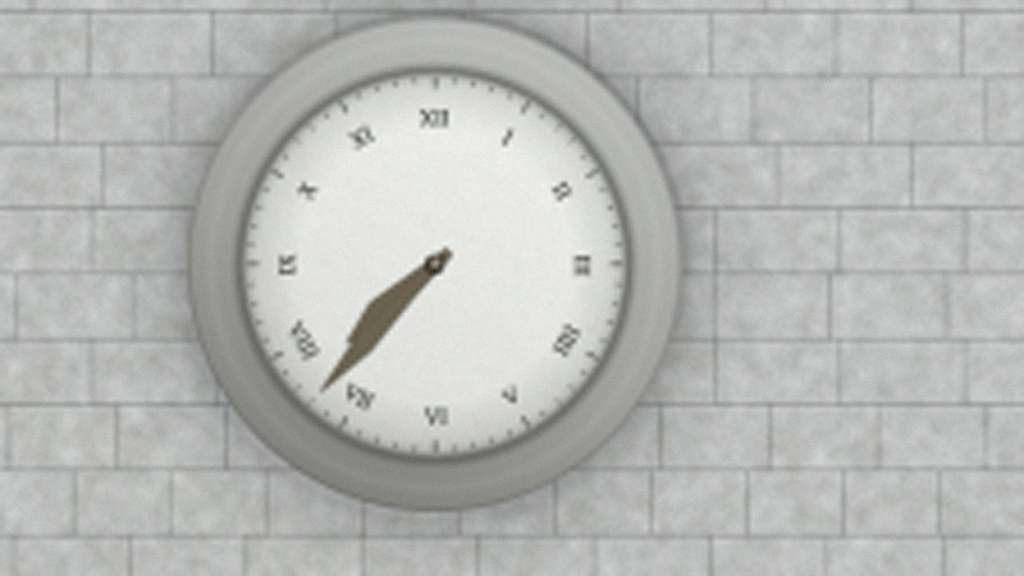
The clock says 7:37
